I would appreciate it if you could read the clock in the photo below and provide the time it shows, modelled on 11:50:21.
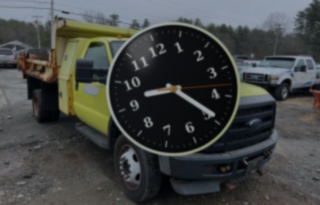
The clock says 9:24:18
